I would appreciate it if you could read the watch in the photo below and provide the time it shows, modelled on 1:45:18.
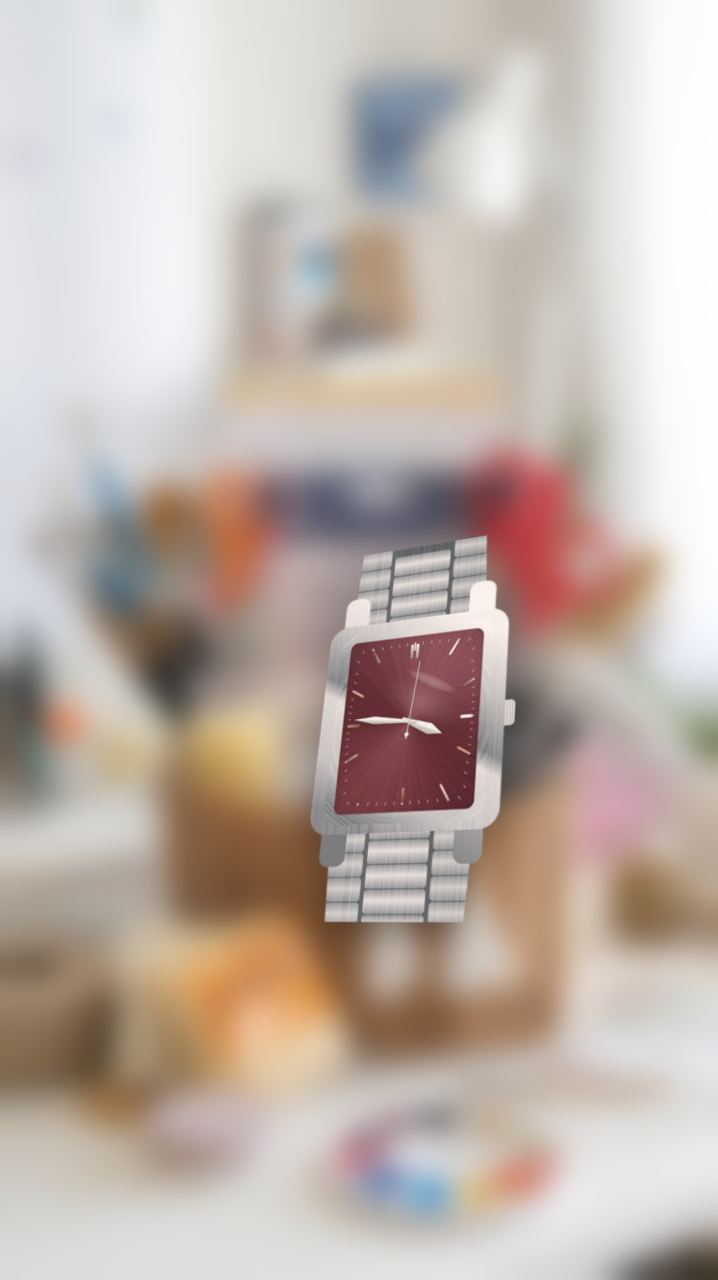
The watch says 3:46:01
